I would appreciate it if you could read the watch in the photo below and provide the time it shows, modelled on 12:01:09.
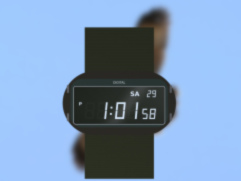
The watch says 1:01:58
